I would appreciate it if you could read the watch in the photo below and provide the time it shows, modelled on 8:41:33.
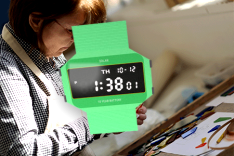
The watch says 1:38:01
